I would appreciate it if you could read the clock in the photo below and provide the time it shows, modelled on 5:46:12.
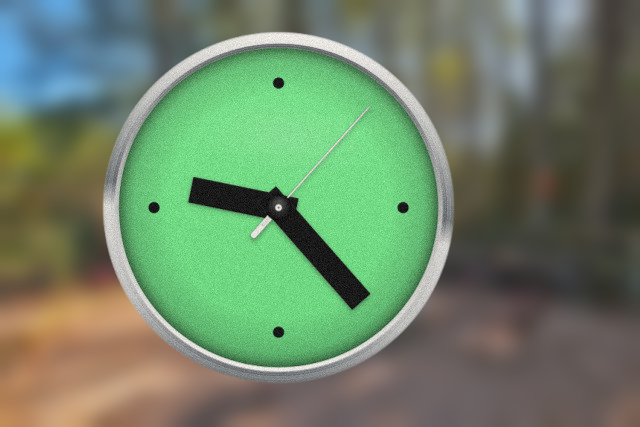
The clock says 9:23:07
